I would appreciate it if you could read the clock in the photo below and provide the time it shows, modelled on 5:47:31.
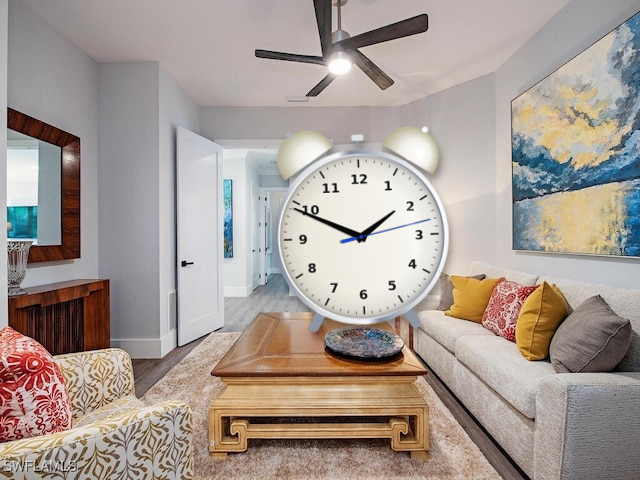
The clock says 1:49:13
